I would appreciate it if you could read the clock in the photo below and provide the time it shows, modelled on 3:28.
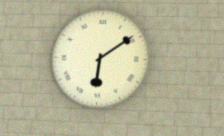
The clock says 6:09
